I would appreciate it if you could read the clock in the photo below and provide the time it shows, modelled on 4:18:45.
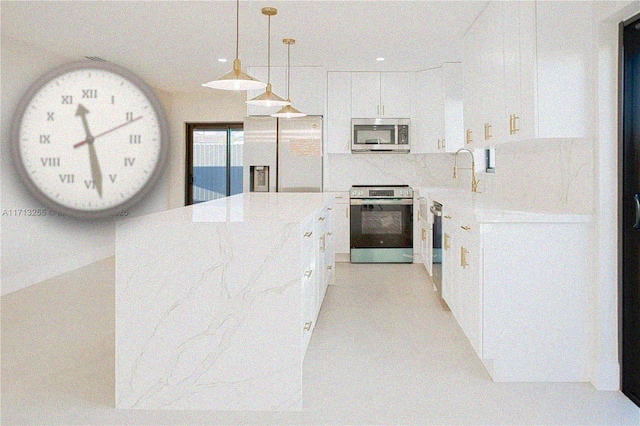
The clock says 11:28:11
